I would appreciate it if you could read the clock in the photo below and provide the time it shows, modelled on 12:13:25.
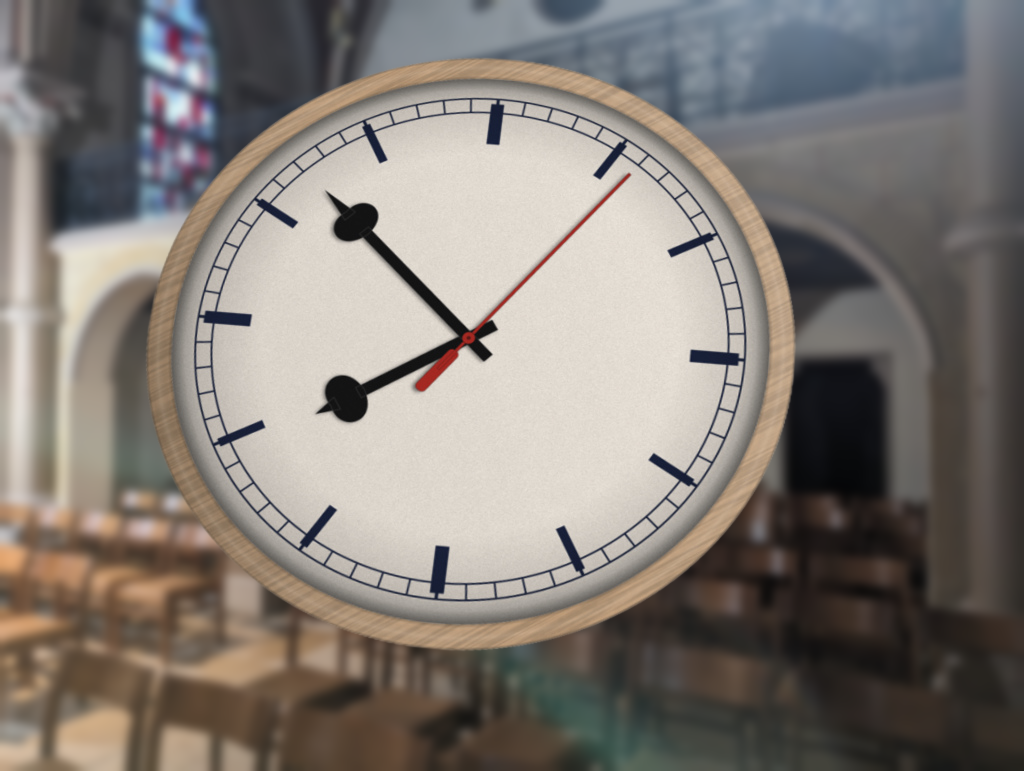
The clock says 7:52:06
